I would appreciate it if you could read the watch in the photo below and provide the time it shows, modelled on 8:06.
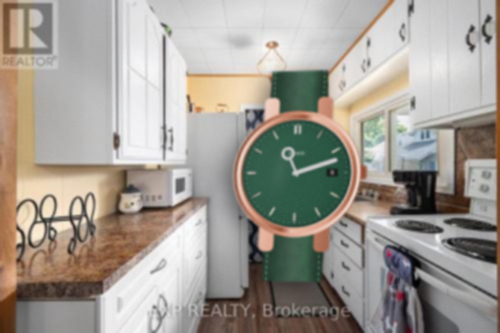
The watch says 11:12
